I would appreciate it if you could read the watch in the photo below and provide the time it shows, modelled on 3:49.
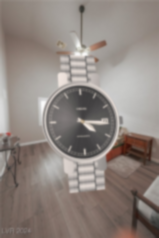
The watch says 4:16
